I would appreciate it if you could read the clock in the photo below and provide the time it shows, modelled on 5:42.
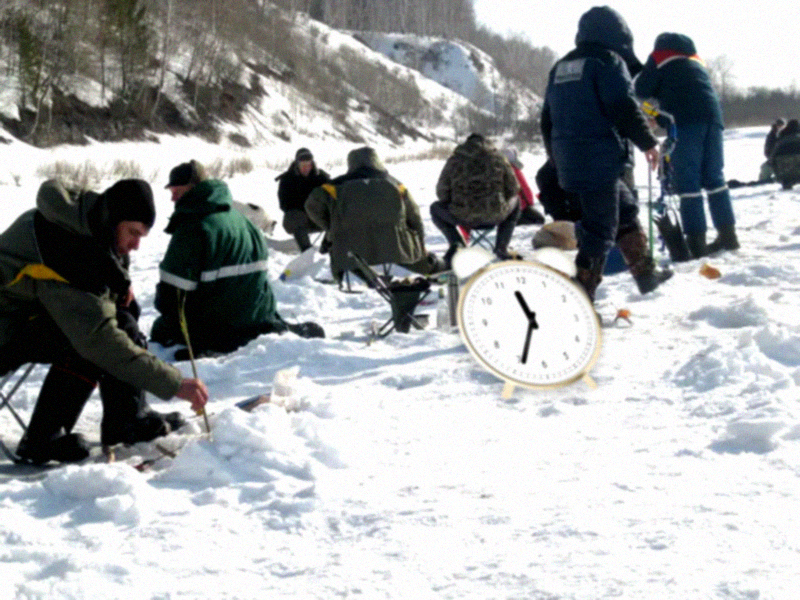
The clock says 11:34
